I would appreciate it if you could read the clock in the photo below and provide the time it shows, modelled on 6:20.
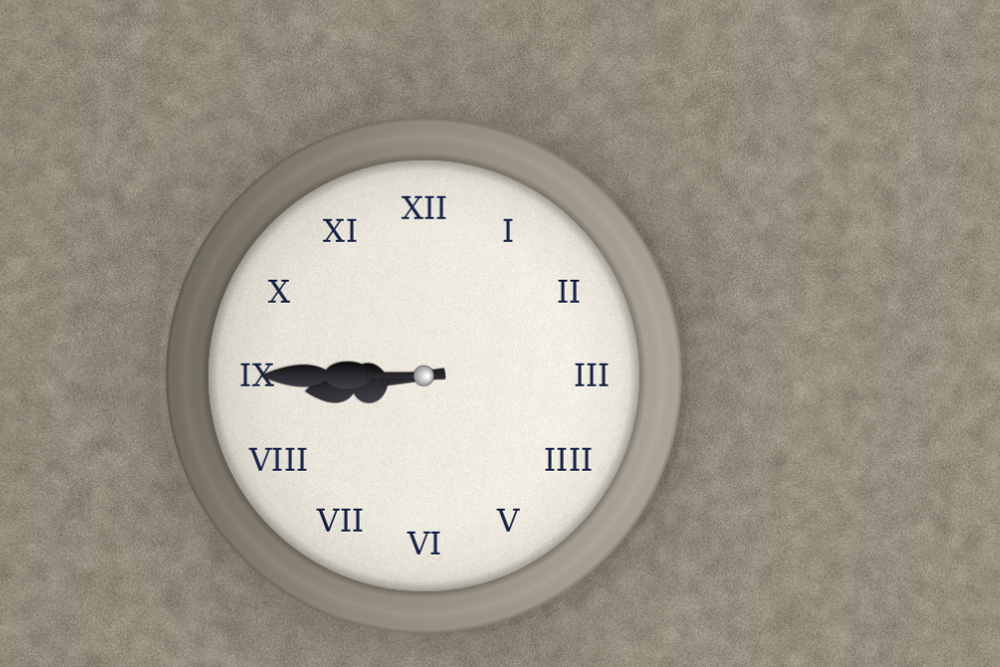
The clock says 8:45
